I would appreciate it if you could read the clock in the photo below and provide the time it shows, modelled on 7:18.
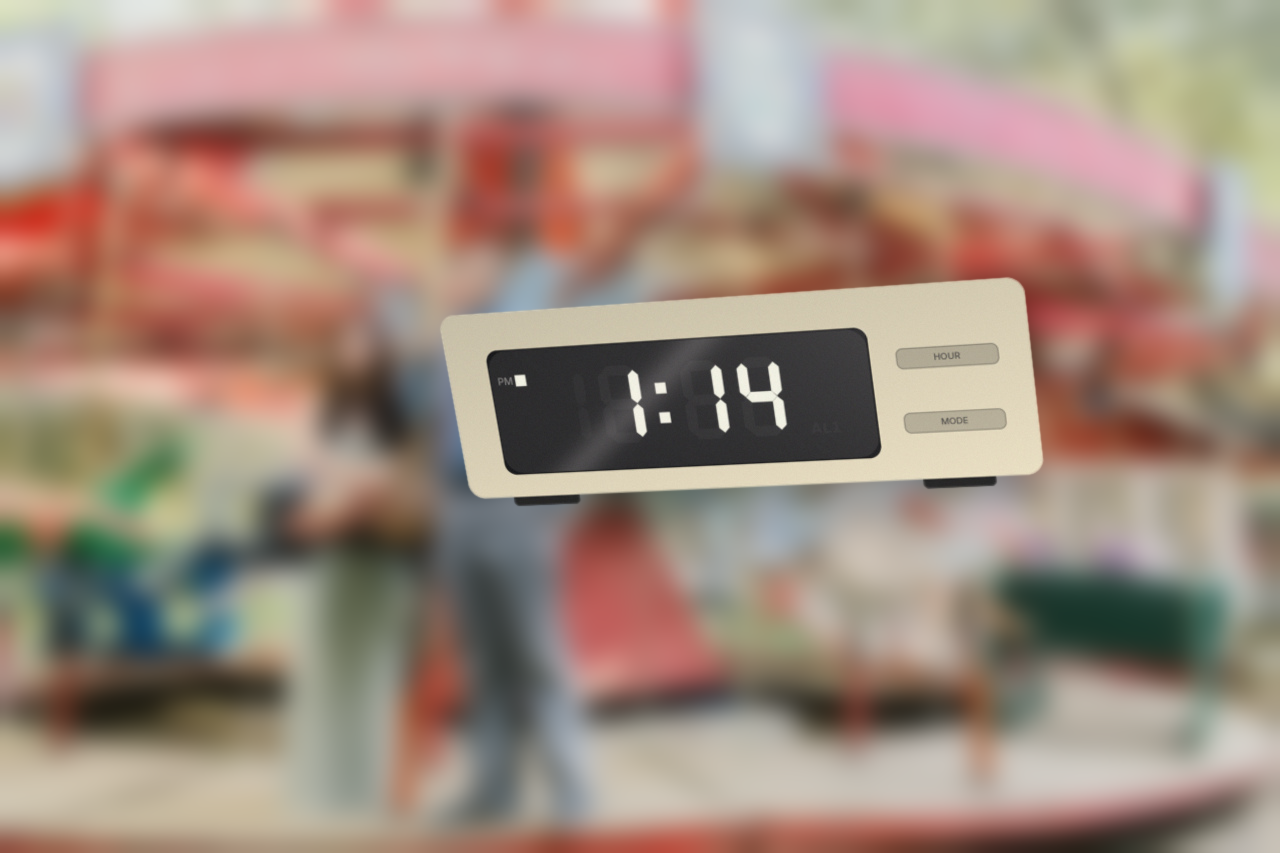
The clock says 1:14
